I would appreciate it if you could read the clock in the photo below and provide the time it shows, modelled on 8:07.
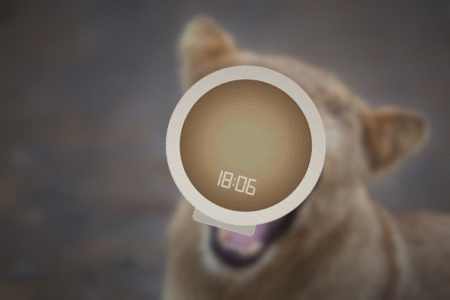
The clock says 18:06
